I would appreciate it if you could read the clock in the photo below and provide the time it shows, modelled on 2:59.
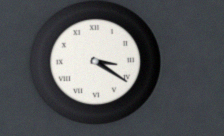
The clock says 3:21
